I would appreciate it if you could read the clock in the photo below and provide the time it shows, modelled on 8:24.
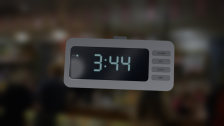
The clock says 3:44
